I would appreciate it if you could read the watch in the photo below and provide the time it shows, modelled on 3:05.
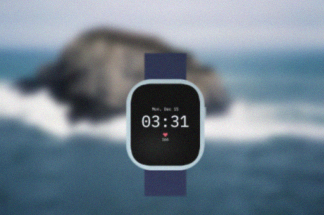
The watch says 3:31
